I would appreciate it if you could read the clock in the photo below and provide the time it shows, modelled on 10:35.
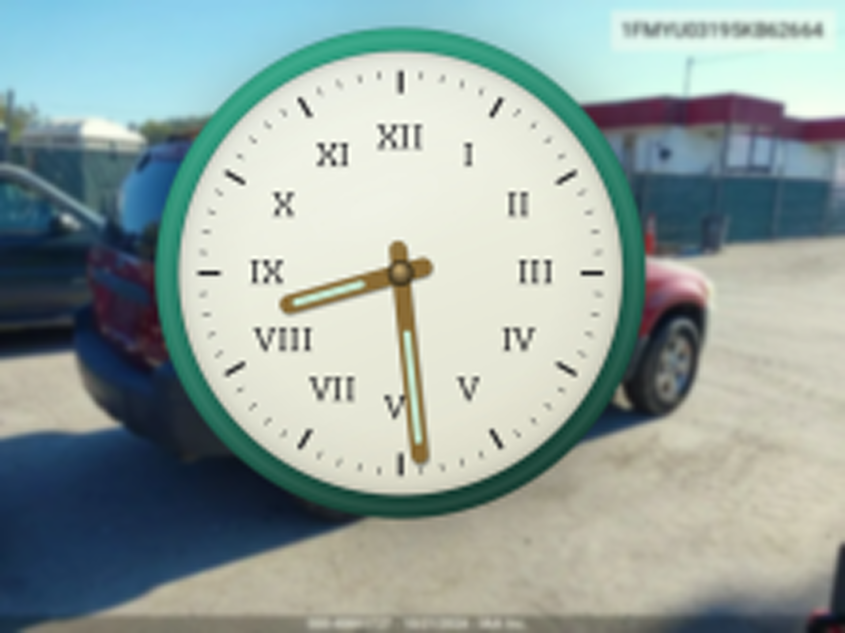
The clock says 8:29
